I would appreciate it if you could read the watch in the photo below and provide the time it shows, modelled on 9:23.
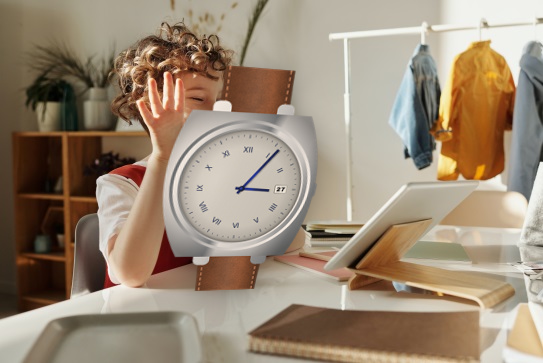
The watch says 3:06
